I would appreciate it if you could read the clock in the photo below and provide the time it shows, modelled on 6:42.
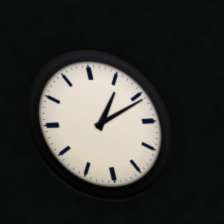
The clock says 1:11
